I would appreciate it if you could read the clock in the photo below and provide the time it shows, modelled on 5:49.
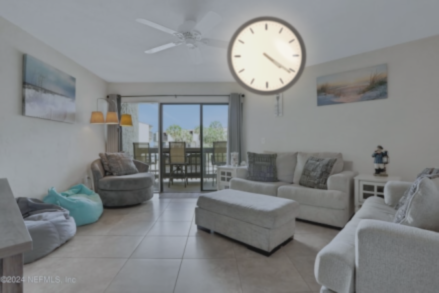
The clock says 4:21
